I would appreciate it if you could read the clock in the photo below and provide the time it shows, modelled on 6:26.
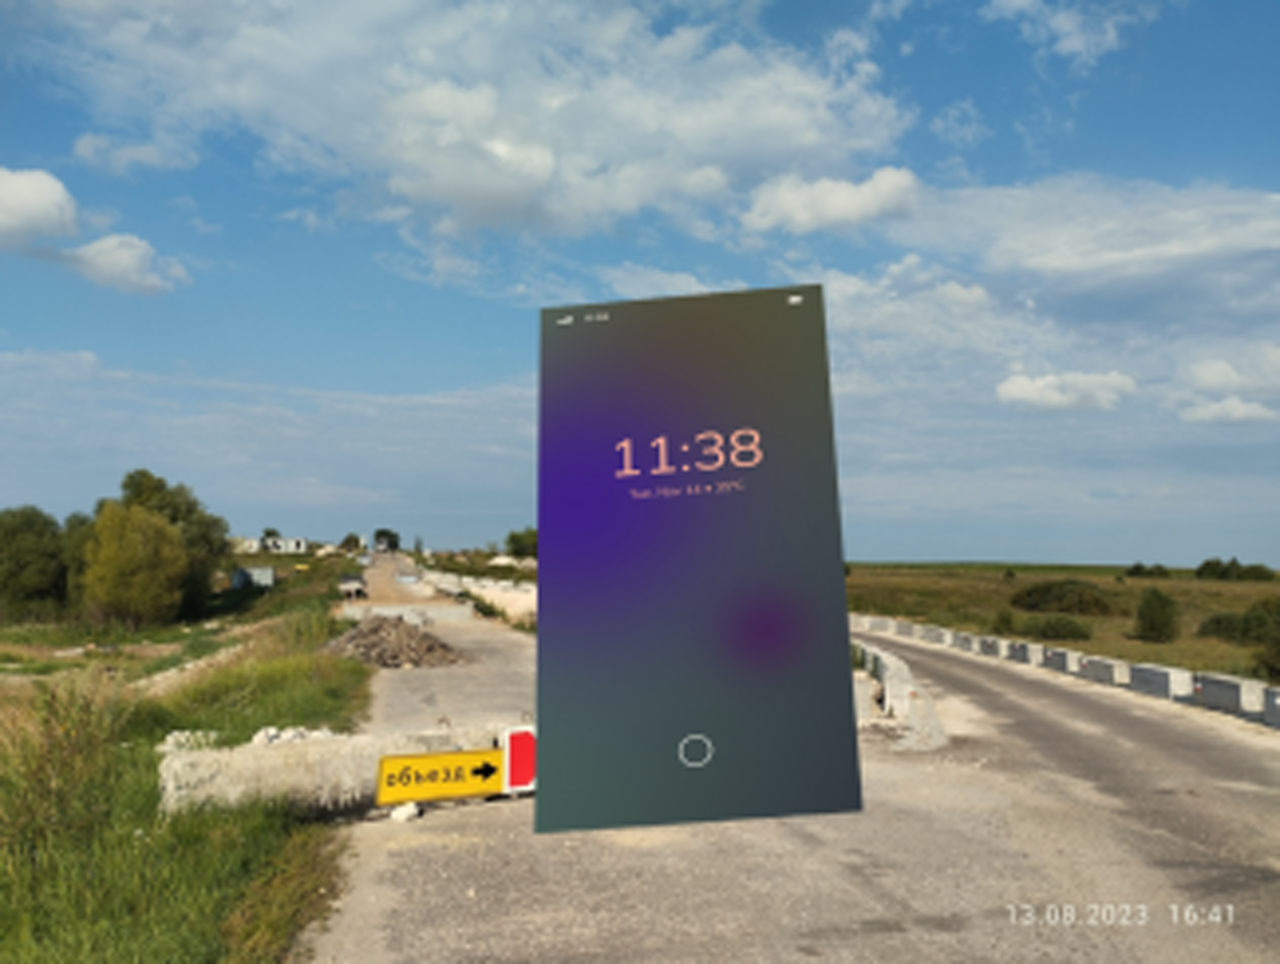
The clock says 11:38
